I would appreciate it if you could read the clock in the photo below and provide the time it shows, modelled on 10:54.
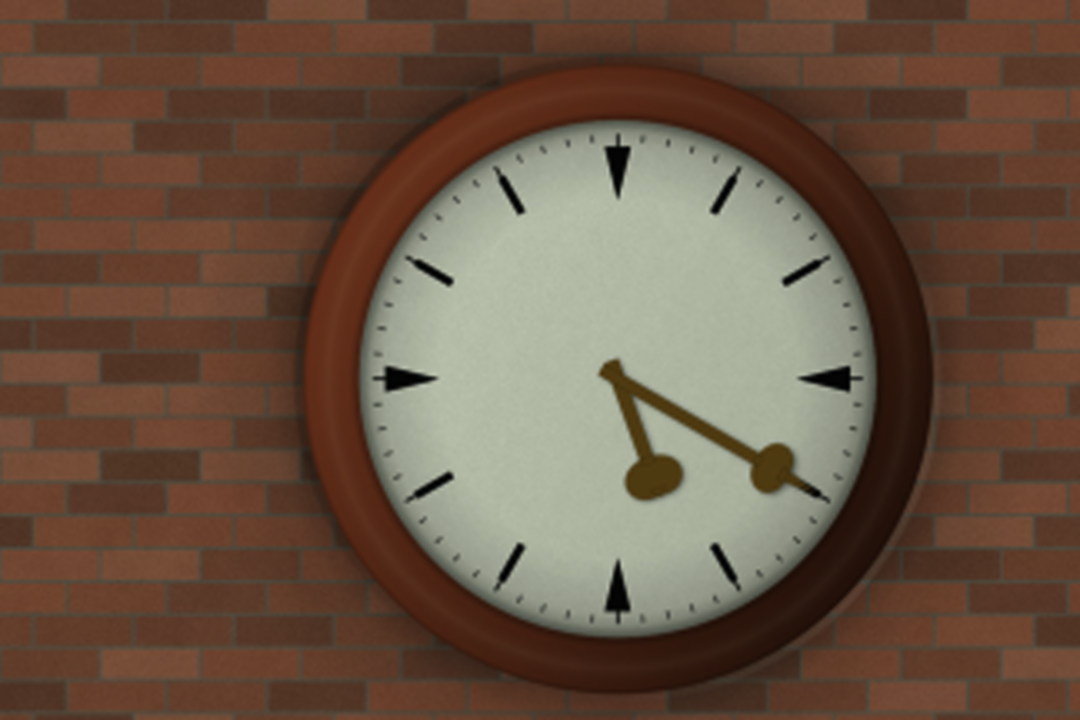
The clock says 5:20
